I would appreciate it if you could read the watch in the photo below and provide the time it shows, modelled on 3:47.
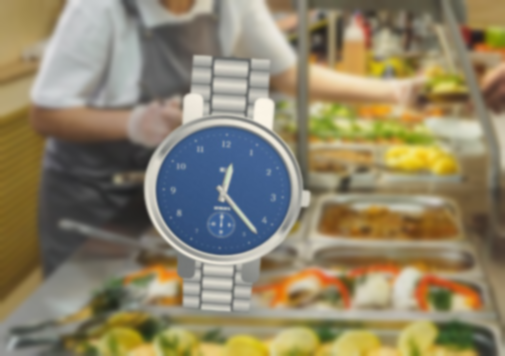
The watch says 12:23
